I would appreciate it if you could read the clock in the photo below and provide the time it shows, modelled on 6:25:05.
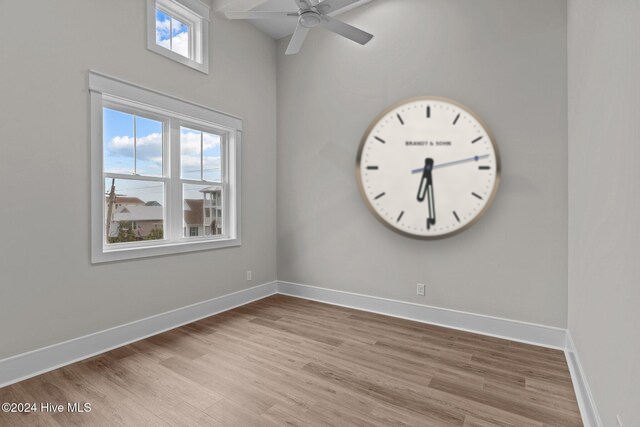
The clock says 6:29:13
